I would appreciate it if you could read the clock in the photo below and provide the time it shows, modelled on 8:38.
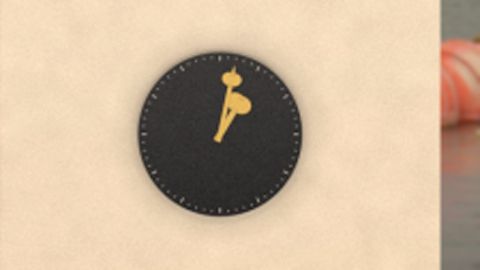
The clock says 1:02
